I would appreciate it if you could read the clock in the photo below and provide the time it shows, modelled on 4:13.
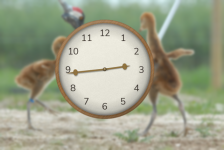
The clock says 2:44
